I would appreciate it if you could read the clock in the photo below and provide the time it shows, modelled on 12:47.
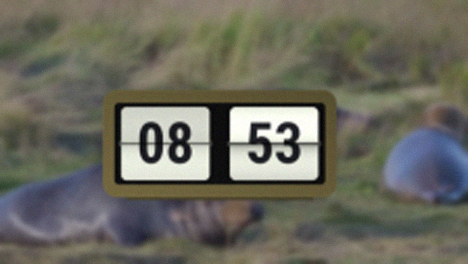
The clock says 8:53
